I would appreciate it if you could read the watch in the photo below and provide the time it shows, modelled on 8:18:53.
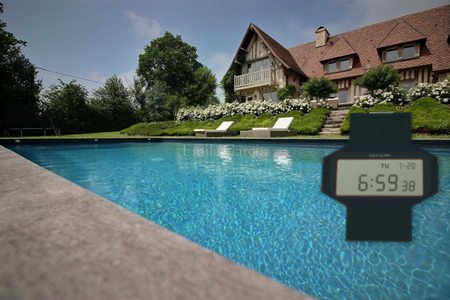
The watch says 6:59:38
